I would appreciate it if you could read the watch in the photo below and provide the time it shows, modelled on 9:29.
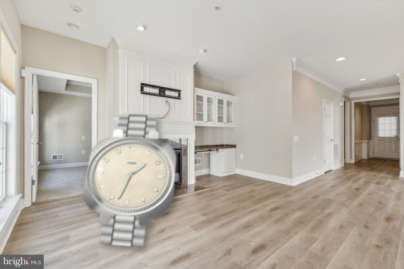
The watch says 1:33
